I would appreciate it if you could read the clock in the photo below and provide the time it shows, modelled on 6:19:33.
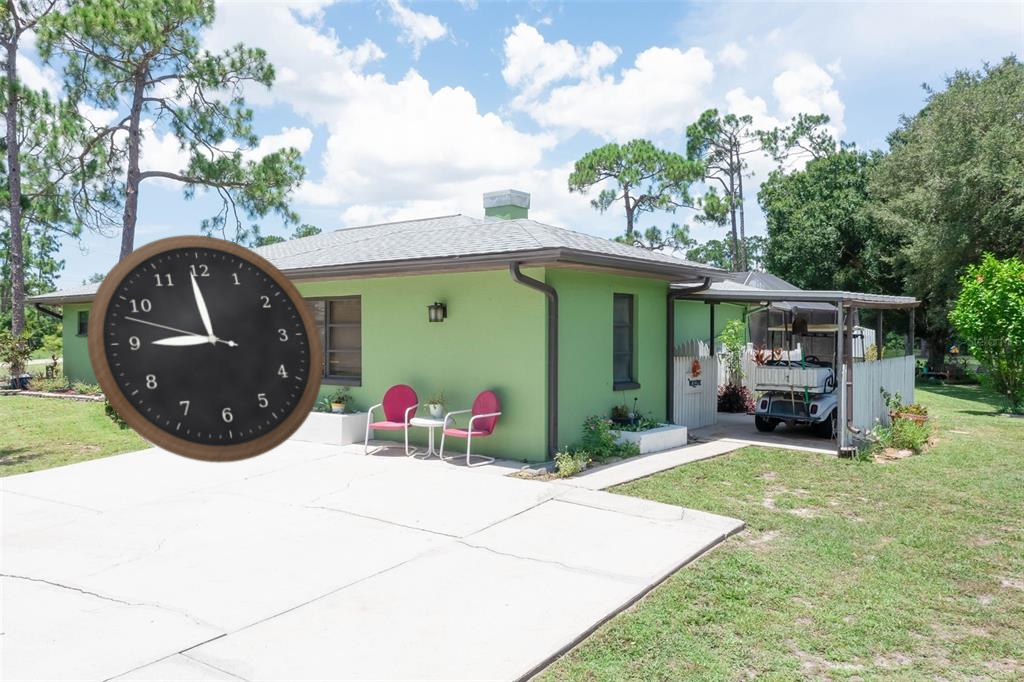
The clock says 8:58:48
